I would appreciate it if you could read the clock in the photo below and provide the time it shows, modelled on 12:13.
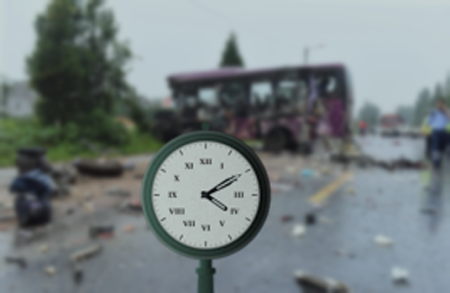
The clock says 4:10
